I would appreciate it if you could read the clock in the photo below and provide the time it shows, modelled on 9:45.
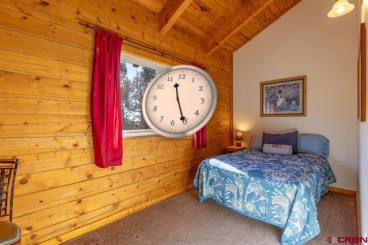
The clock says 11:26
